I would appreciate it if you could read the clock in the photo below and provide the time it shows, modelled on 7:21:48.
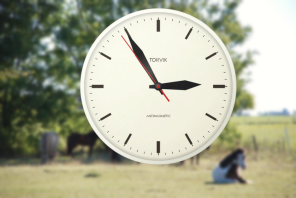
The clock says 2:54:54
